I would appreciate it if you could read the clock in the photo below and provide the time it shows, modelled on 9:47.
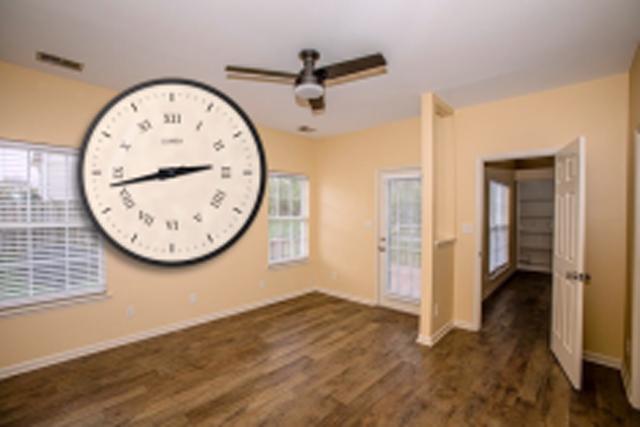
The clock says 2:43
